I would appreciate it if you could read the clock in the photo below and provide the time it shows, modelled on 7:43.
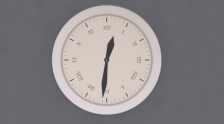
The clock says 12:31
